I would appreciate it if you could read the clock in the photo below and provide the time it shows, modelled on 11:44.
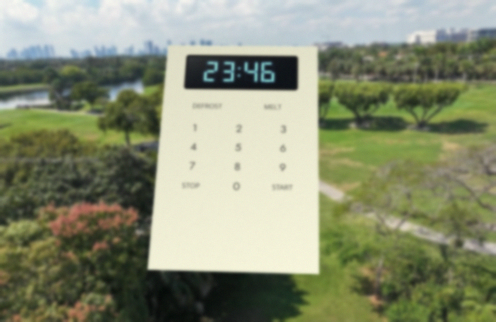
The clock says 23:46
